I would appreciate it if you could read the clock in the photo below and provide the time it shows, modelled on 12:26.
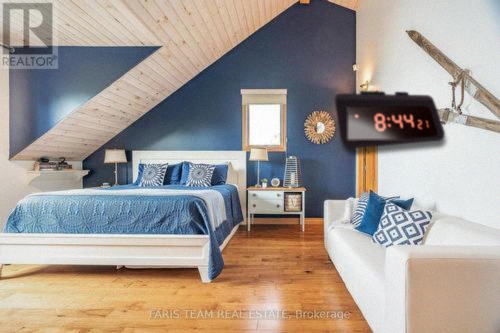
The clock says 8:44
